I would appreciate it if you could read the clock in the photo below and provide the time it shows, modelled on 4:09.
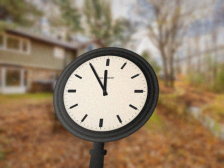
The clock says 11:55
